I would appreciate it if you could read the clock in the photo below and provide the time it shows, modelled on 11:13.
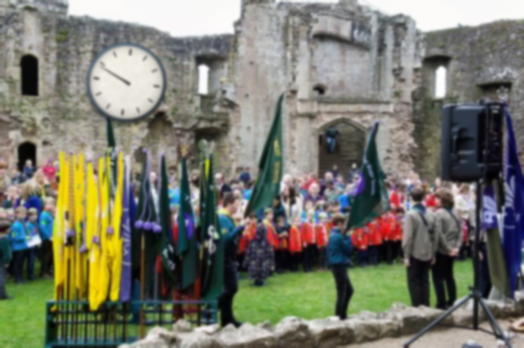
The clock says 9:49
